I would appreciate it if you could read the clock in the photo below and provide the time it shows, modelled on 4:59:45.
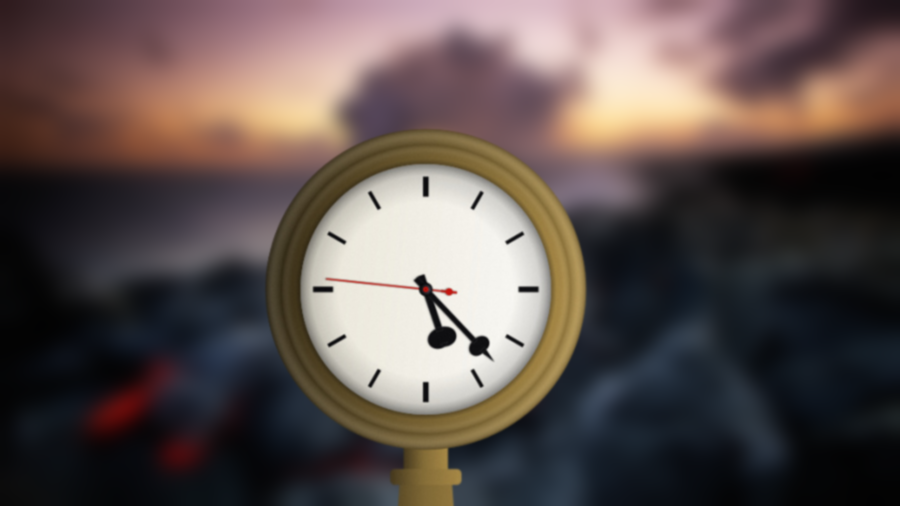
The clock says 5:22:46
